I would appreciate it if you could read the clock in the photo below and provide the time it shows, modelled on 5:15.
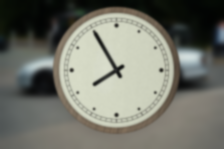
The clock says 7:55
